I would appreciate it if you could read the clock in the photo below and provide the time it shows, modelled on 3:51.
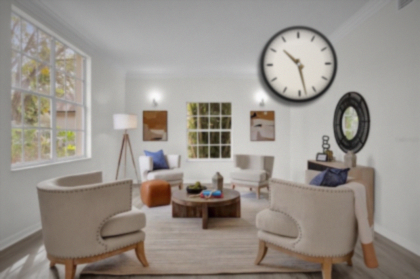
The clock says 10:28
